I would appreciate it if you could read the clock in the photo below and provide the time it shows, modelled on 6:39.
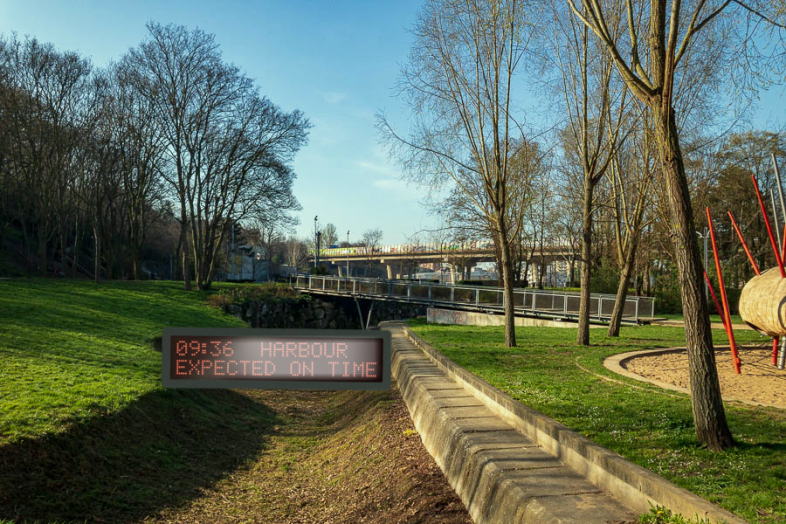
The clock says 9:36
